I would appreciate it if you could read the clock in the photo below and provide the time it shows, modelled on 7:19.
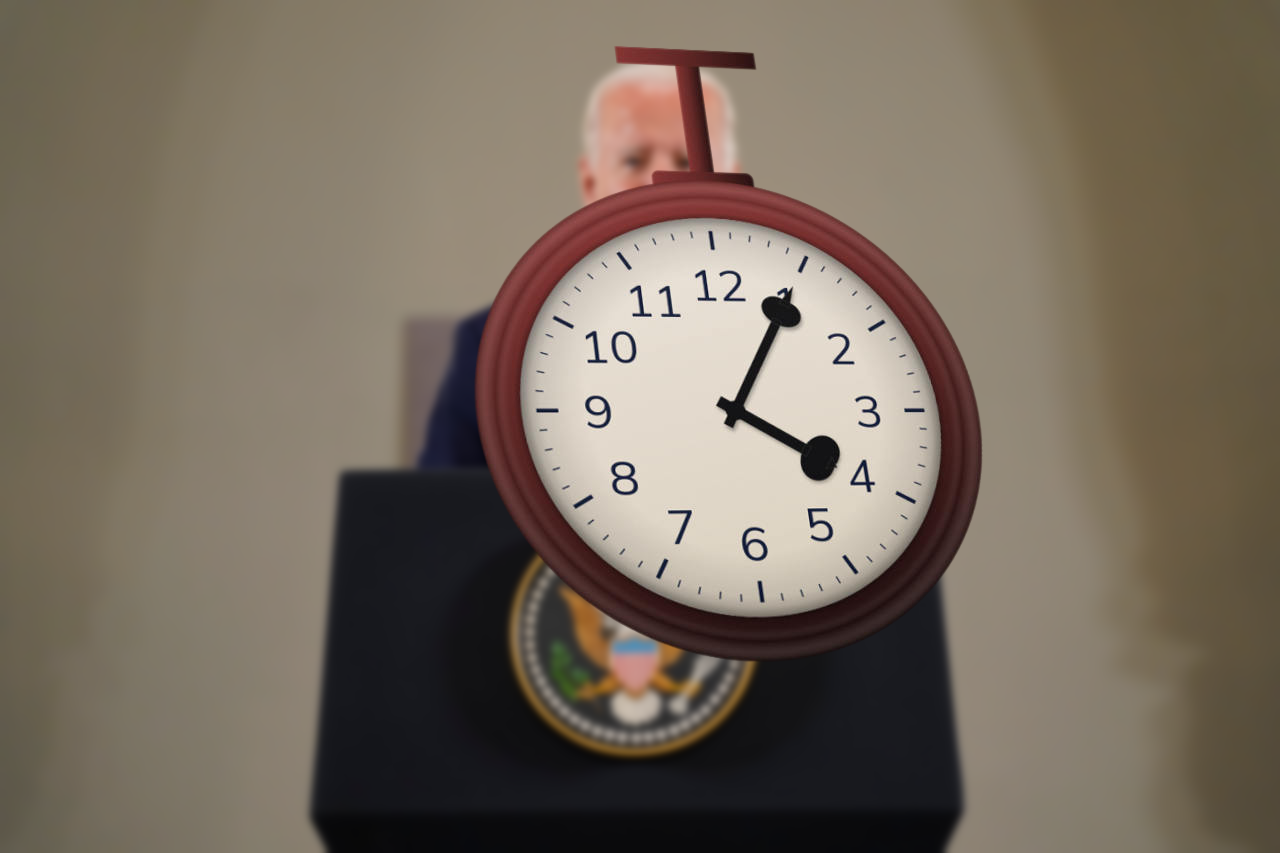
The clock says 4:05
